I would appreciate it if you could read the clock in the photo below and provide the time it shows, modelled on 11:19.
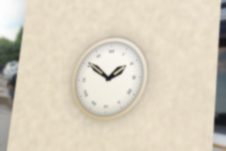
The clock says 1:51
